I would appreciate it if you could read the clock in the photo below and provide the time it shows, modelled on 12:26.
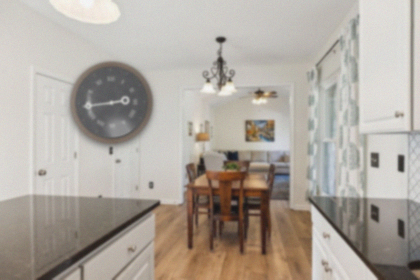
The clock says 2:44
